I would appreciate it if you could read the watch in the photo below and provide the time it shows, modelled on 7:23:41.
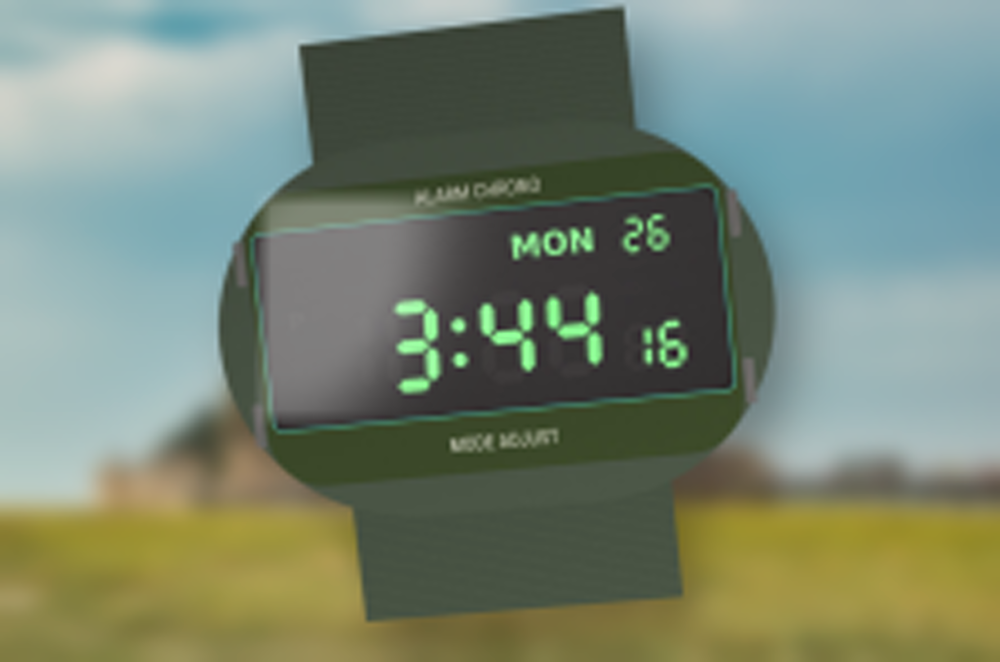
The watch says 3:44:16
